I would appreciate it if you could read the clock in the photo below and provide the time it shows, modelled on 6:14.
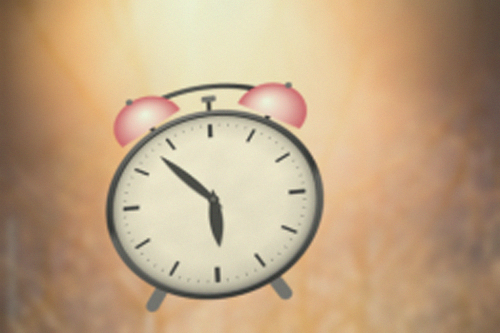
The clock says 5:53
